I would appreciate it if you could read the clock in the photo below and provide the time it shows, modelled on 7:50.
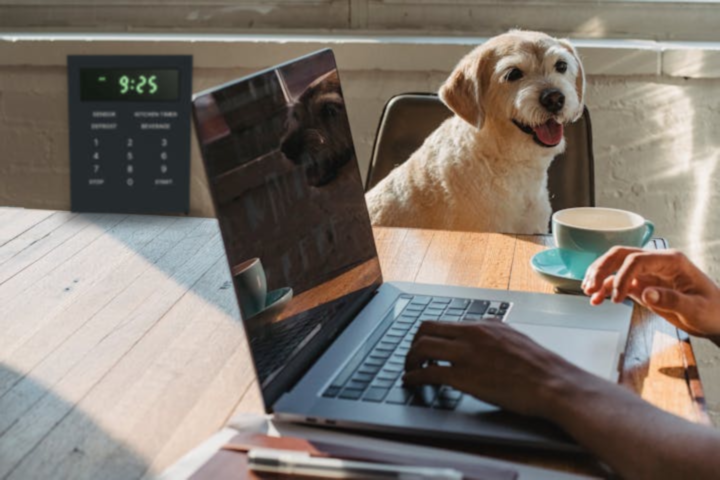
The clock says 9:25
